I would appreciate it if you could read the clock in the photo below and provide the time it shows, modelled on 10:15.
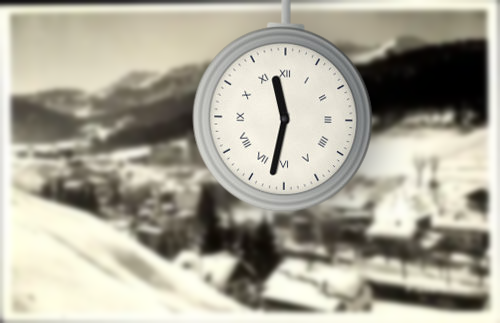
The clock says 11:32
